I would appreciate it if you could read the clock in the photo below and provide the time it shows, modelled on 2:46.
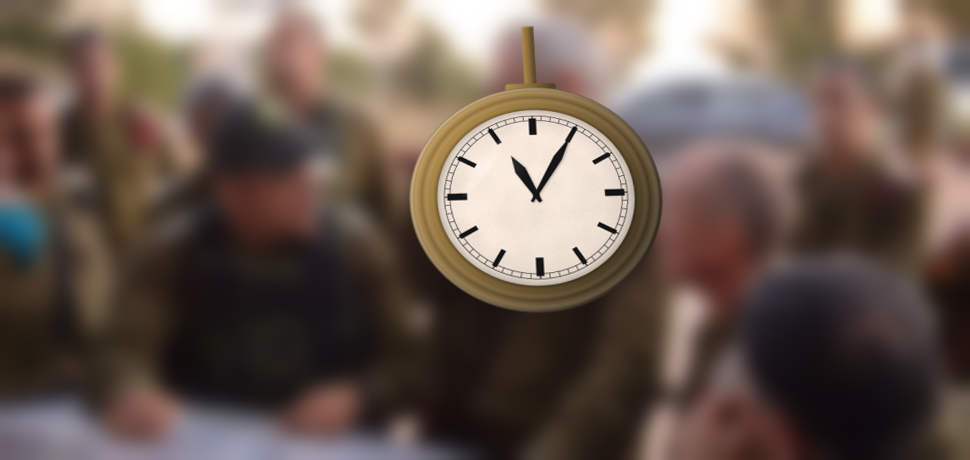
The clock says 11:05
